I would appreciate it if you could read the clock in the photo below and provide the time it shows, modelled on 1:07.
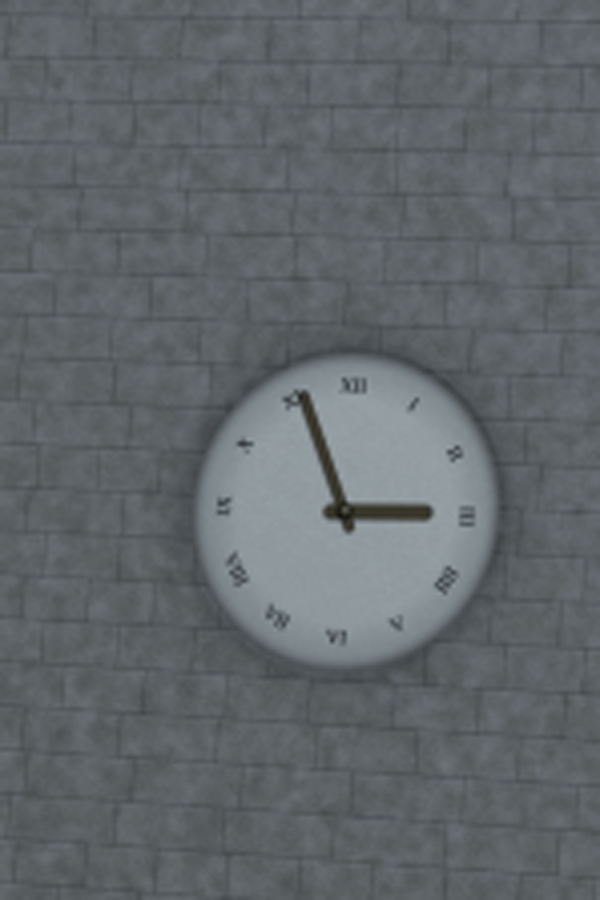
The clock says 2:56
